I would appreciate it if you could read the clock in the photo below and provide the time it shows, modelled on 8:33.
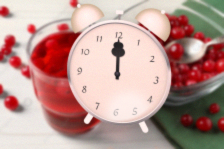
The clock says 12:00
